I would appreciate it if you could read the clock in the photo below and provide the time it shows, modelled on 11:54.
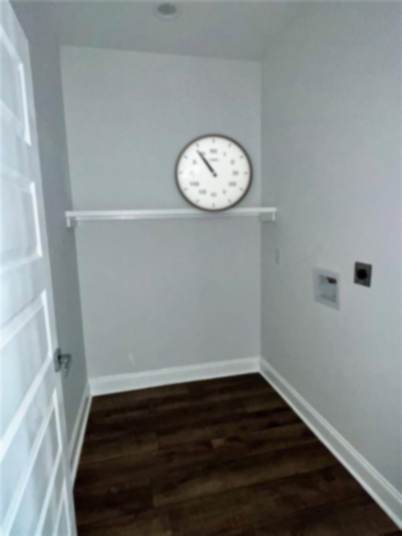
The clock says 10:54
